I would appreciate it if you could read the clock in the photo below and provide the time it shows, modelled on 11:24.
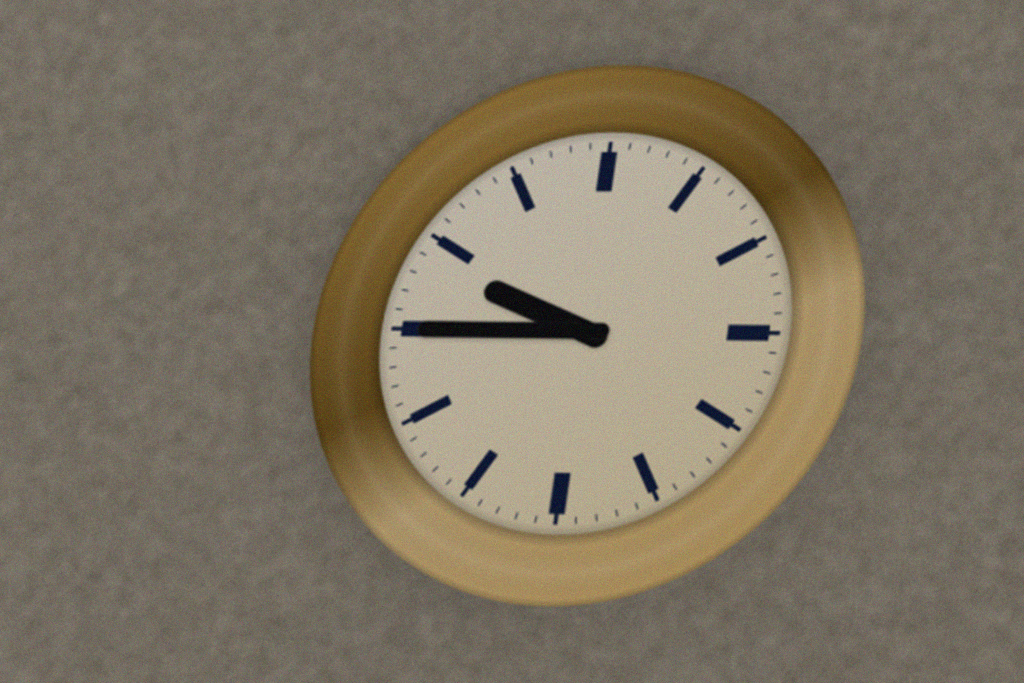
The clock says 9:45
